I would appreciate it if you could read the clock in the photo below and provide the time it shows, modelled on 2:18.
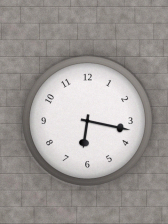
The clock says 6:17
